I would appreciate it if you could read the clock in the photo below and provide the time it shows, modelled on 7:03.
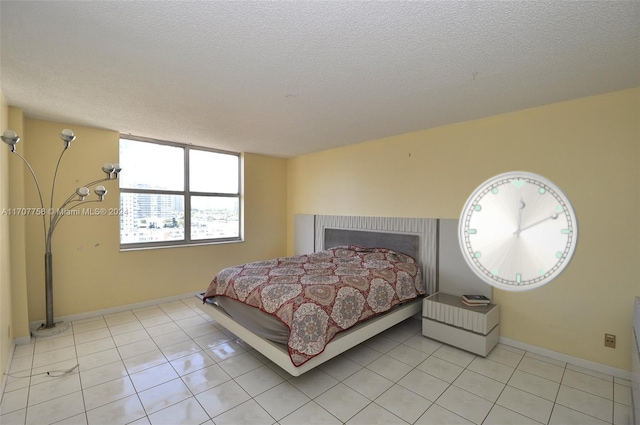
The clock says 12:11
